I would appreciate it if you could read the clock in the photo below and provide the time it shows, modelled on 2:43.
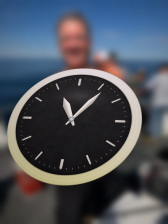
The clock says 11:06
